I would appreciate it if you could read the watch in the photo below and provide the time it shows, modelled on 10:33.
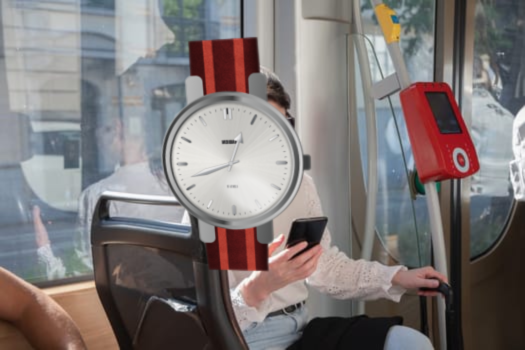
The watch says 12:42
